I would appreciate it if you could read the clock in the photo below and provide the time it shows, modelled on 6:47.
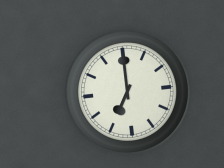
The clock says 7:00
